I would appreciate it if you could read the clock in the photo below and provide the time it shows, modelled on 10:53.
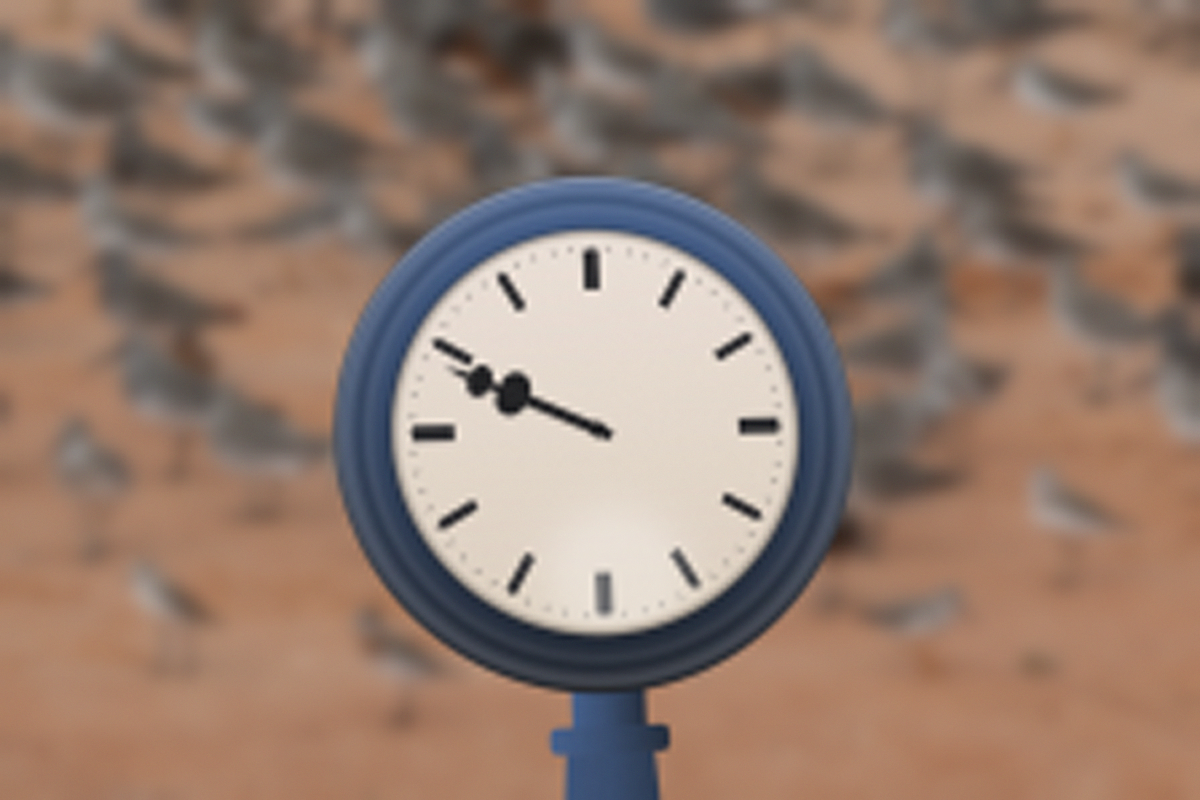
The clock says 9:49
